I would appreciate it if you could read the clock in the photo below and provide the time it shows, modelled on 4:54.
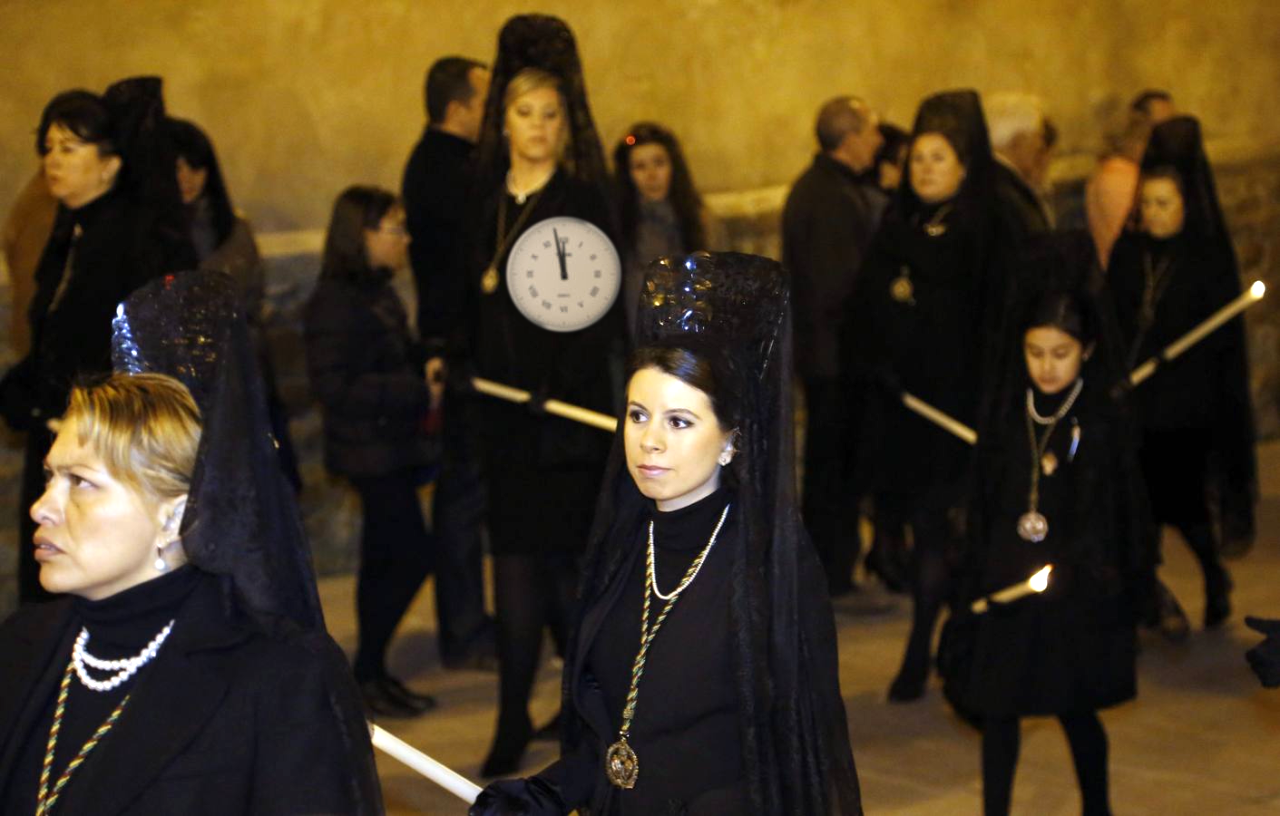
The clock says 11:58
